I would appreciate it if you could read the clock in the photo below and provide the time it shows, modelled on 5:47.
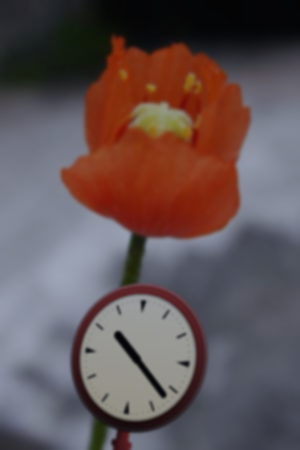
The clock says 10:22
